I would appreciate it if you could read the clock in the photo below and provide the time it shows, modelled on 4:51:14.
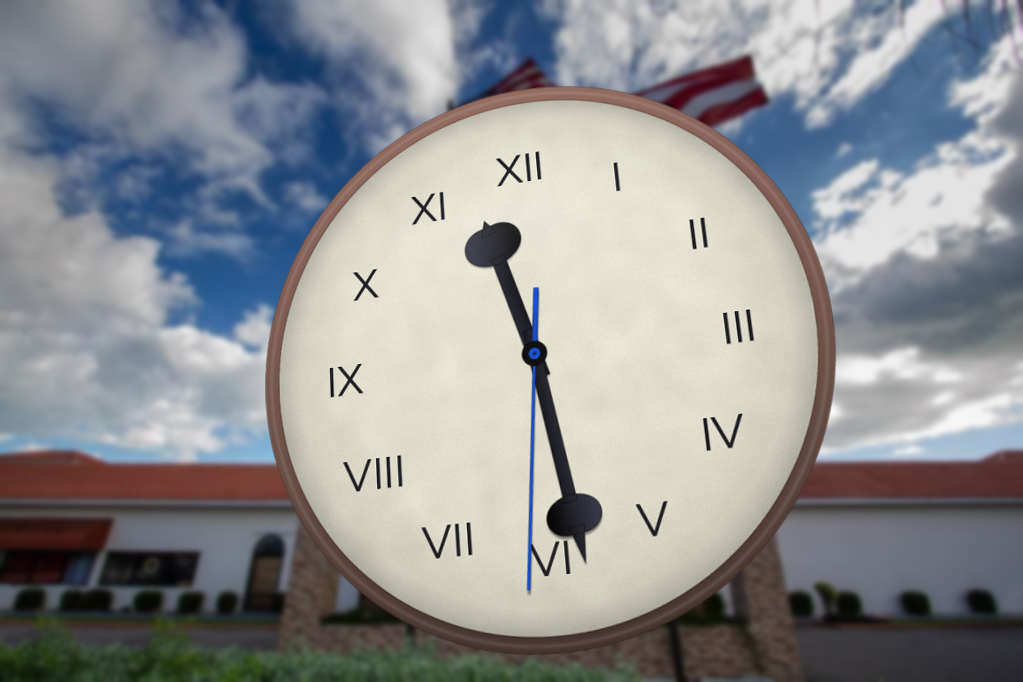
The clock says 11:28:31
